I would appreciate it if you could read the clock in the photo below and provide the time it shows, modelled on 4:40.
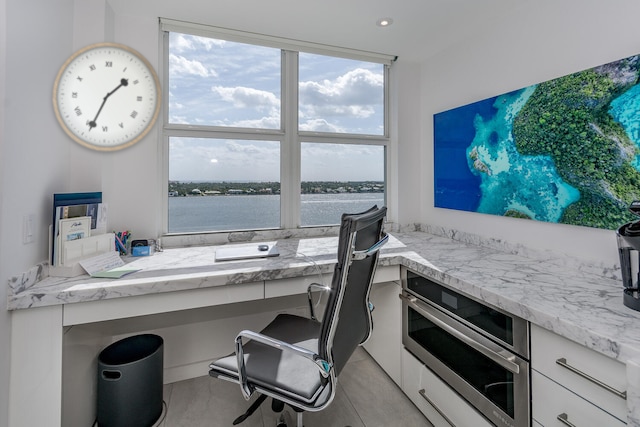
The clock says 1:34
